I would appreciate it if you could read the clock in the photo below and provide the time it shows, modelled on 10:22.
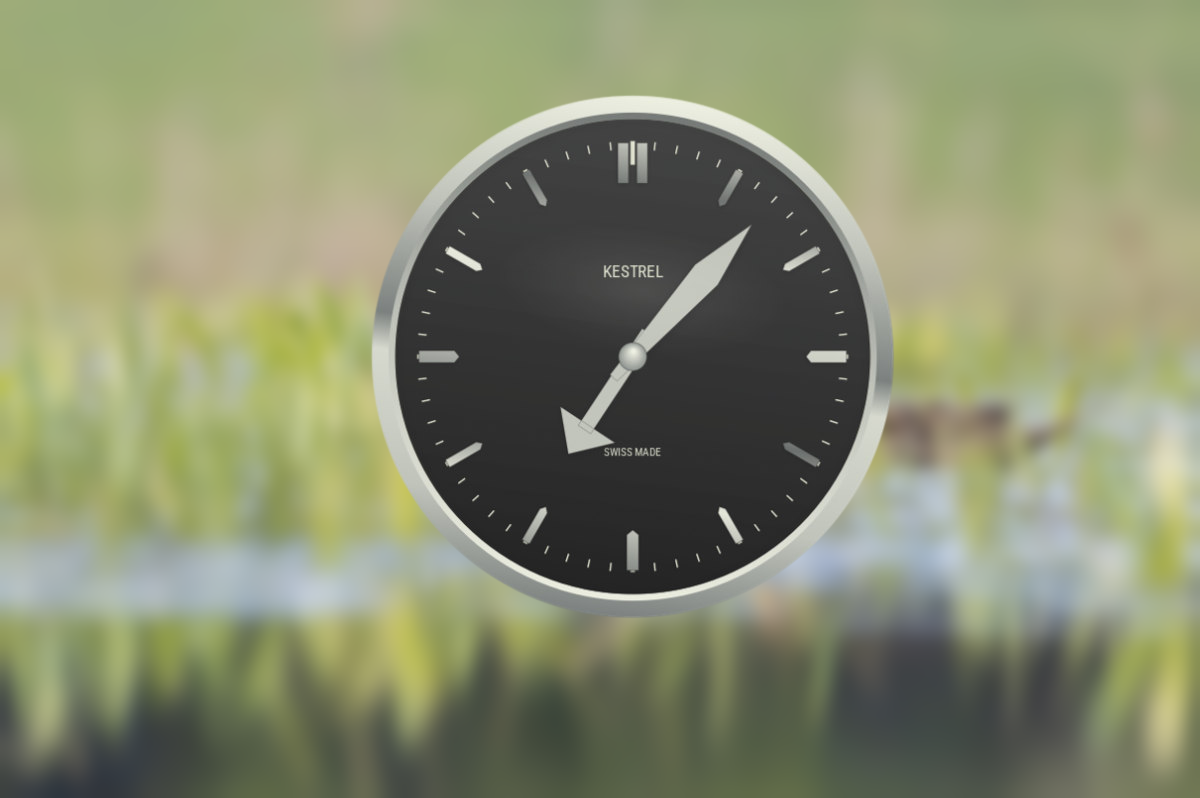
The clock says 7:07
